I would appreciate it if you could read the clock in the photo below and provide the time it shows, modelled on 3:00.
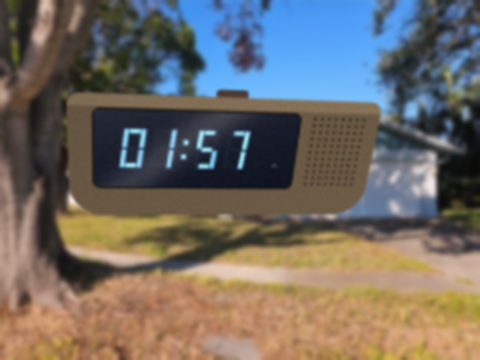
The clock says 1:57
